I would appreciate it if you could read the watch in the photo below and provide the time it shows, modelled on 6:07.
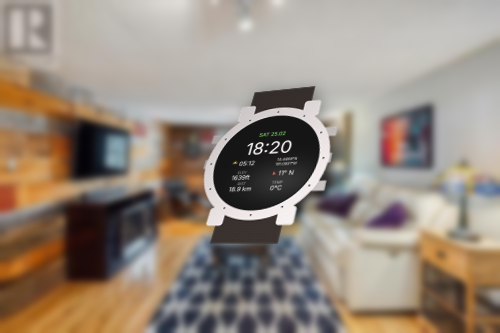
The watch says 18:20
